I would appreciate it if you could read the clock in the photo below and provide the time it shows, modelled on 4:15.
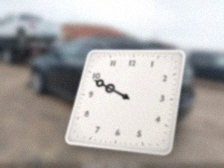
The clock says 9:49
